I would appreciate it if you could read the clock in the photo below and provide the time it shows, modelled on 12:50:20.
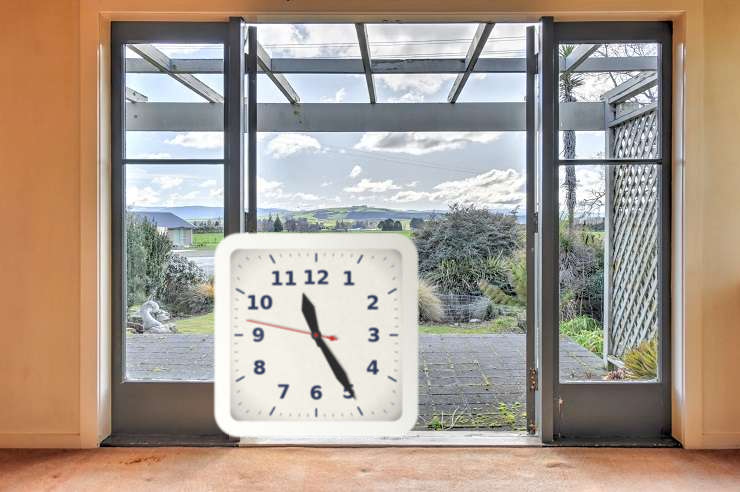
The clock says 11:24:47
